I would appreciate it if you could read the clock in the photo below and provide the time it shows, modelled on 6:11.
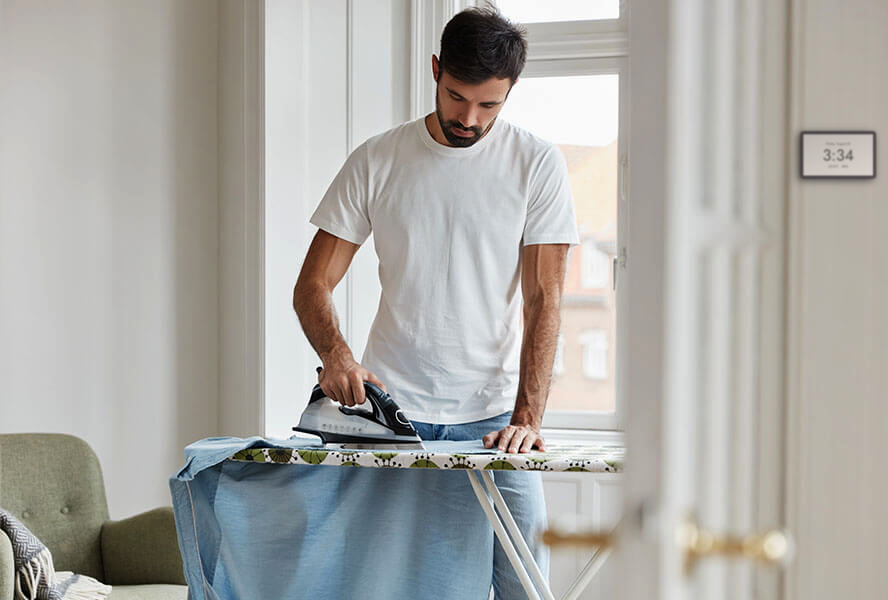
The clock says 3:34
